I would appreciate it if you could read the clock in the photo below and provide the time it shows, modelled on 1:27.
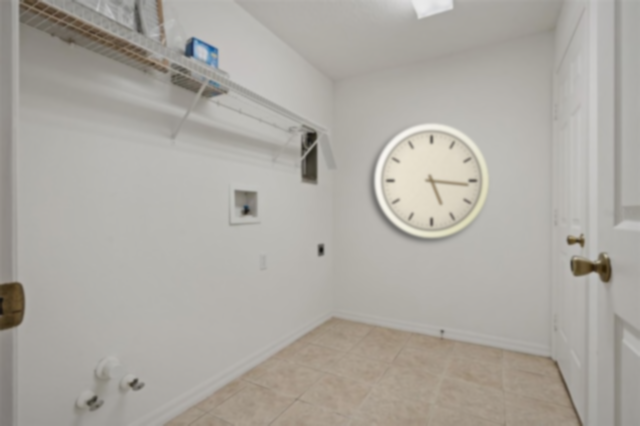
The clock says 5:16
